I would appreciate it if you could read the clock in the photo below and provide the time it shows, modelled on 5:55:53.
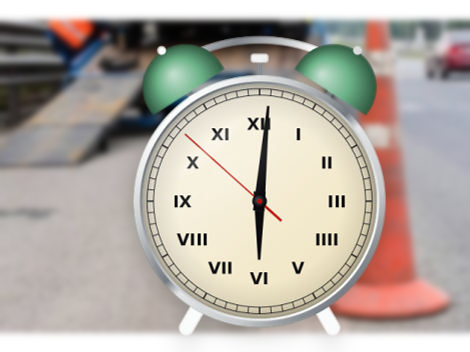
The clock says 6:00:52
